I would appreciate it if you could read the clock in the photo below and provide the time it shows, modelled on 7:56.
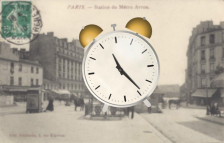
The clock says 11:24
